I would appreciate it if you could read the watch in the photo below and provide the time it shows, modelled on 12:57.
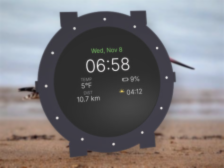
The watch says 6:58
